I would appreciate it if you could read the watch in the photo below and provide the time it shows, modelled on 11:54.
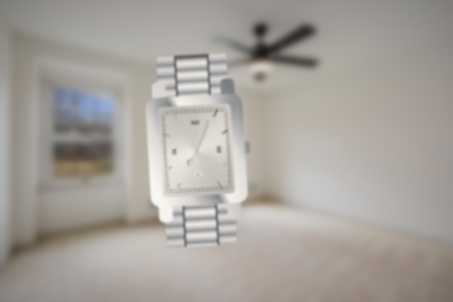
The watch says 7:04
